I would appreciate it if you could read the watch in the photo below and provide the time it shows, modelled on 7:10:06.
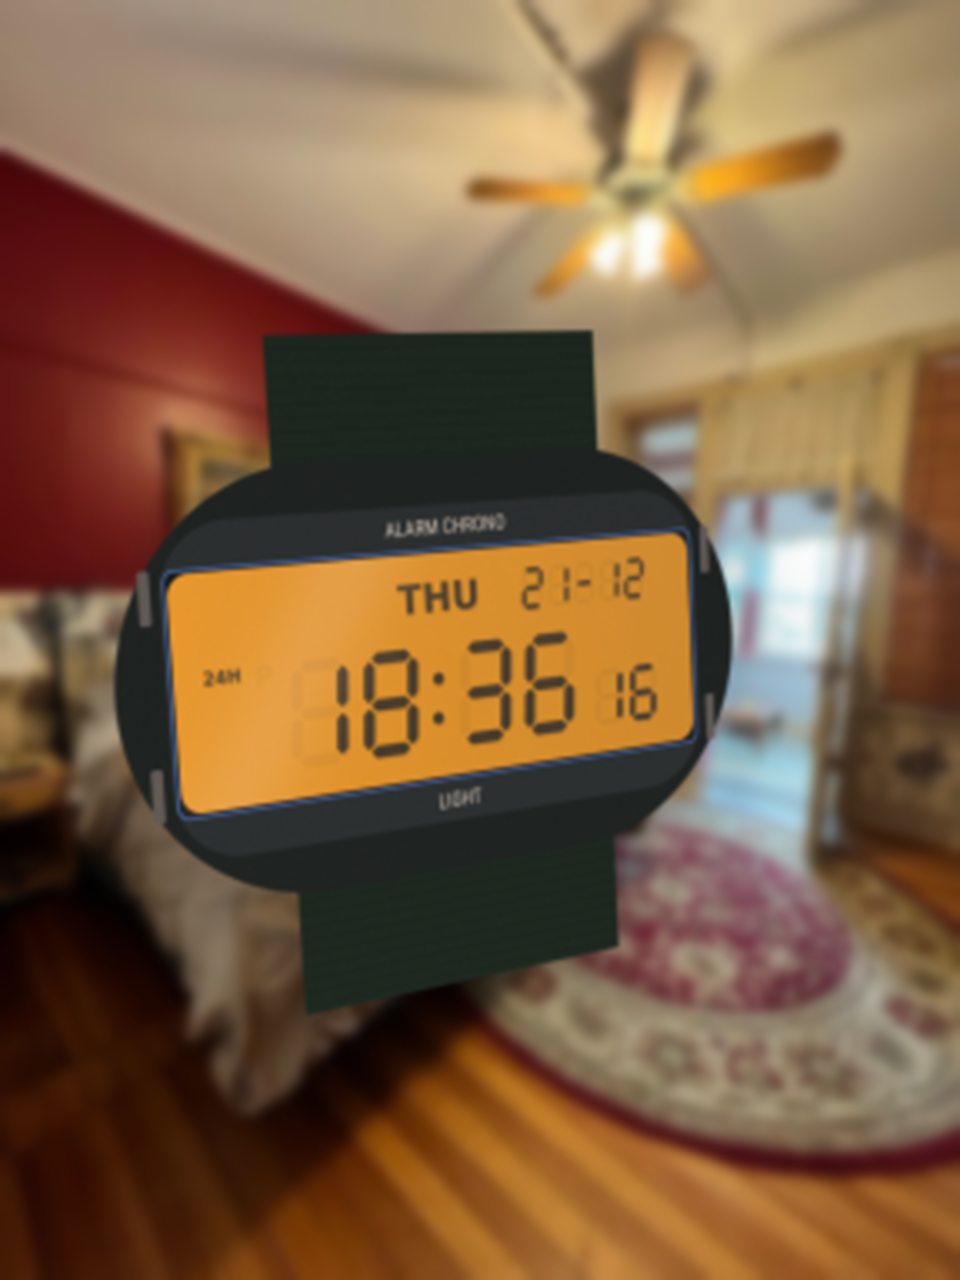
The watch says 18:36:16
